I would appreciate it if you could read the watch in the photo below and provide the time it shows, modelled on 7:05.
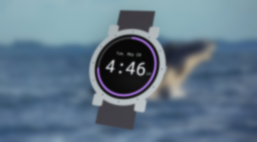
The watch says 4:46
